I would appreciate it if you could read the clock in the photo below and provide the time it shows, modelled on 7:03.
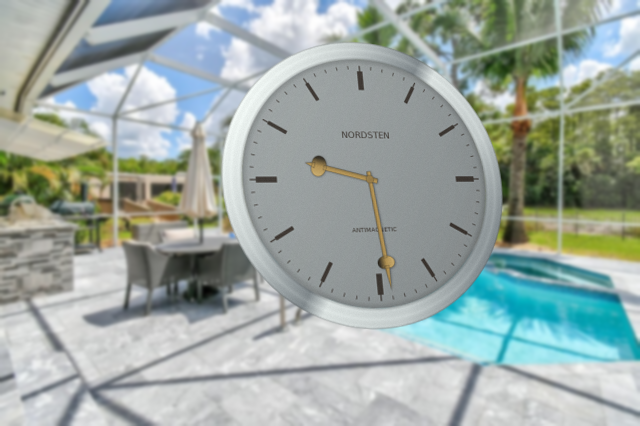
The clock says 9:29
